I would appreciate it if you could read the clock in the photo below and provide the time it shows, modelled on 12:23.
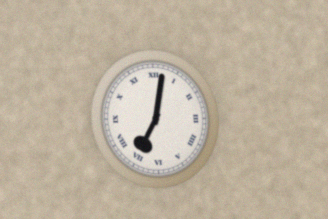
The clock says 7:02
